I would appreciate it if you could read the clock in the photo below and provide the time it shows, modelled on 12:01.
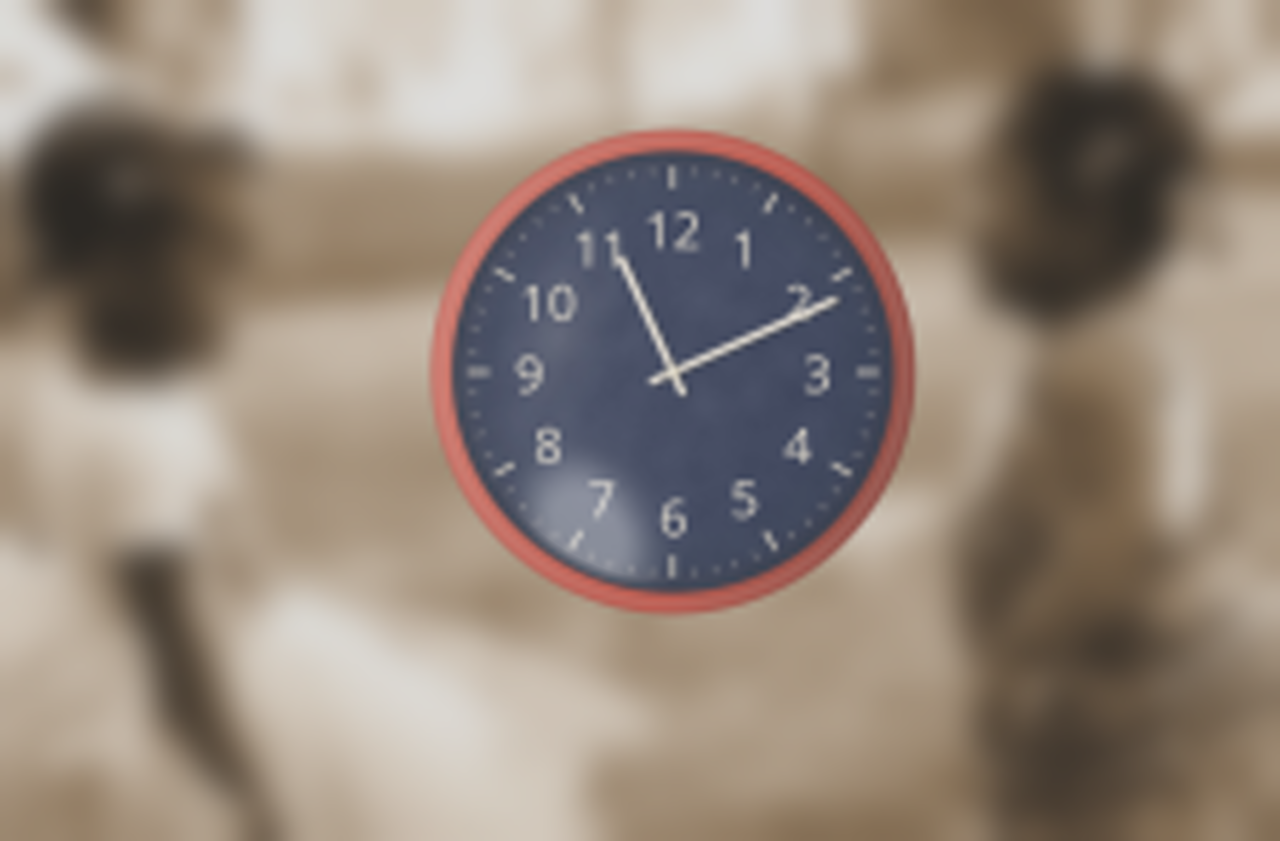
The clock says 11:11
